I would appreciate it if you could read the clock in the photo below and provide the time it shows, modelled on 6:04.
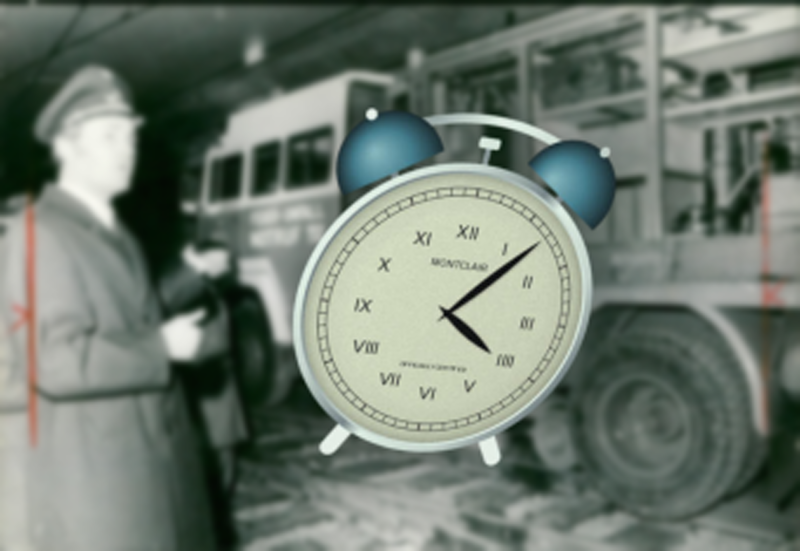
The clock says 4:07
